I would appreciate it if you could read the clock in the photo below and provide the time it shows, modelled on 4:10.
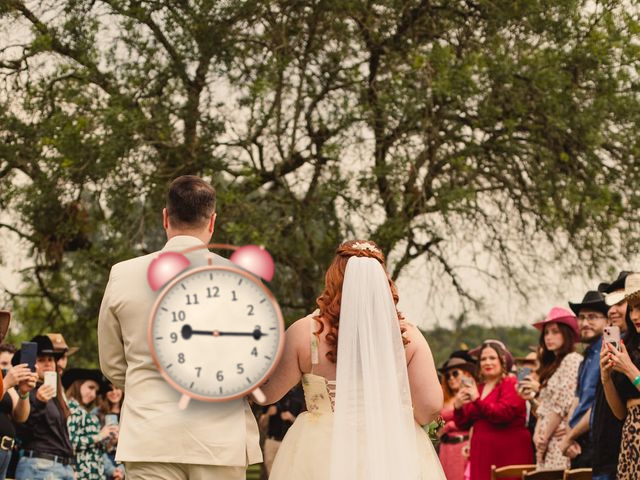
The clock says 9:16
